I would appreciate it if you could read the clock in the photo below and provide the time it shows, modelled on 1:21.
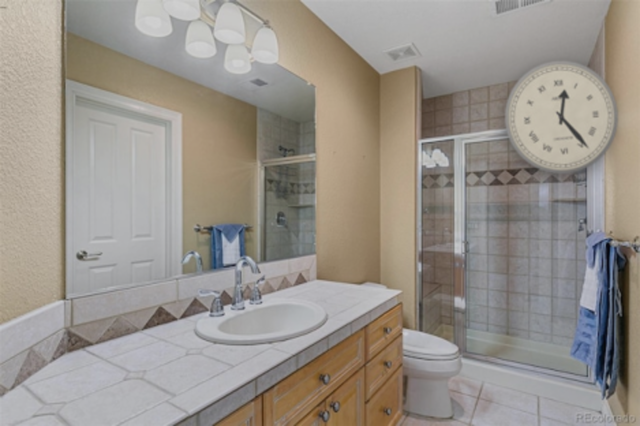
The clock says 12:24
